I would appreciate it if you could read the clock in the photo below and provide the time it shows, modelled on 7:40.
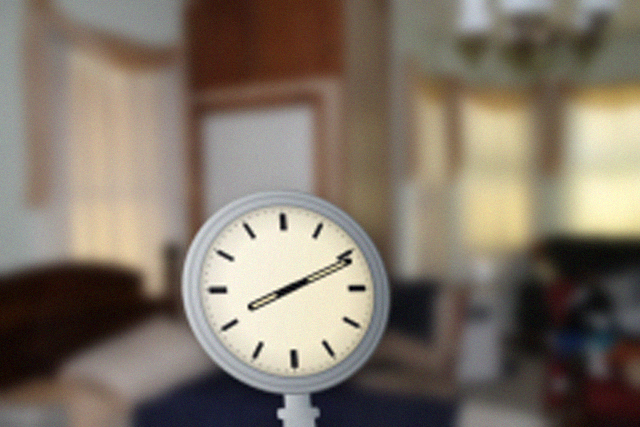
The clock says 8:11
